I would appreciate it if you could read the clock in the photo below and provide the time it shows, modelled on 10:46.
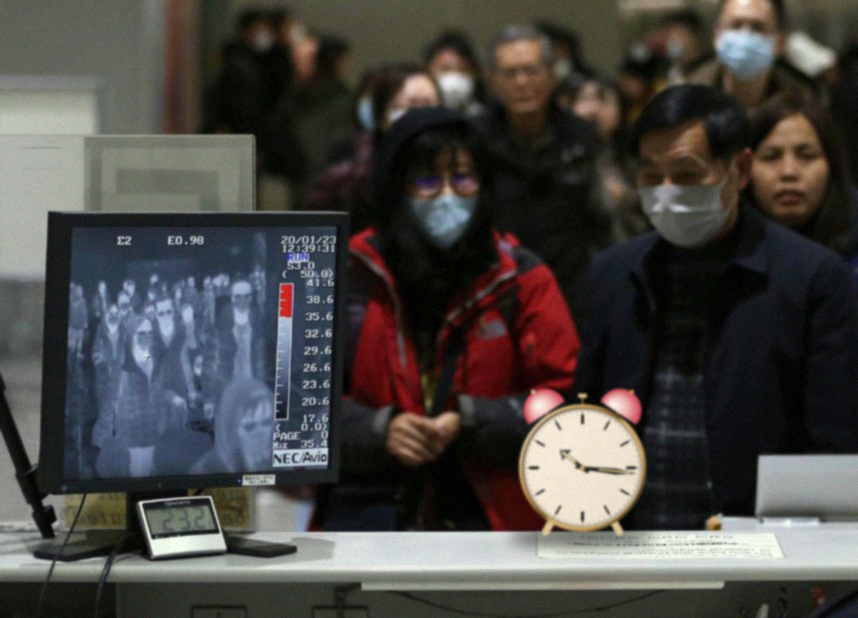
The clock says 10:16
